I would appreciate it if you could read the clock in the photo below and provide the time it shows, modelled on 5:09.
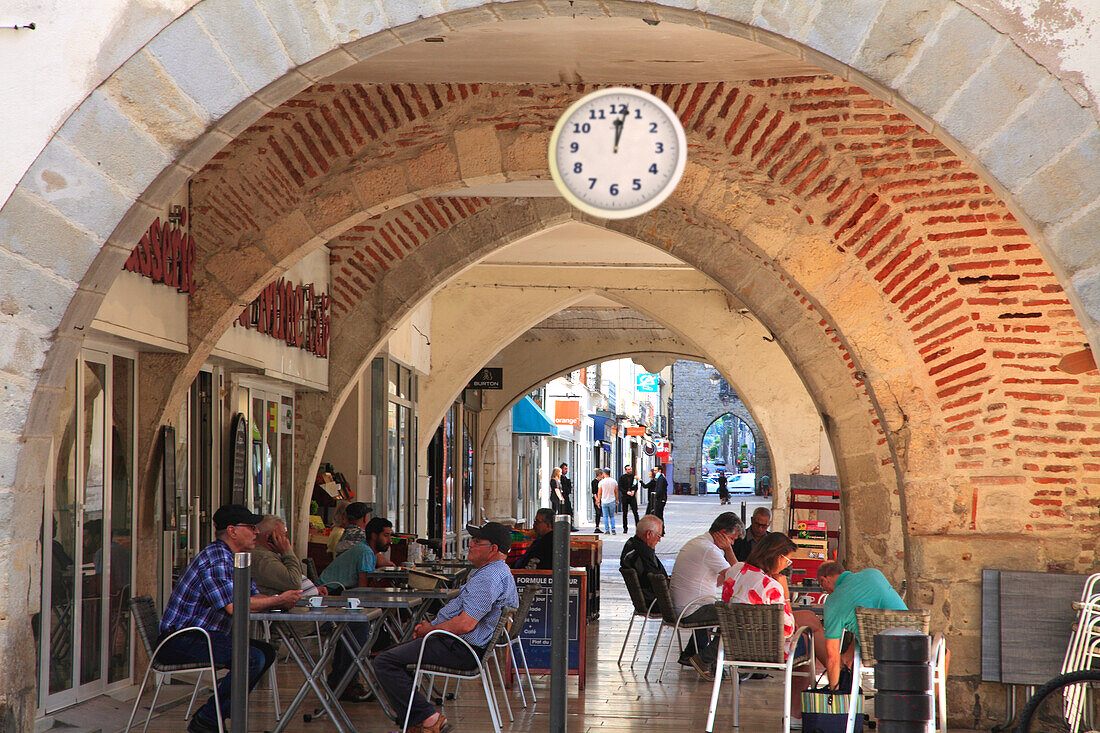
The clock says 12:02
